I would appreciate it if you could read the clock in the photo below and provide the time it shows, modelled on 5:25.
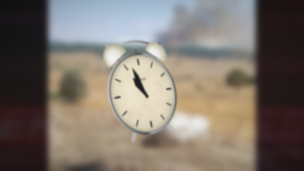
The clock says 10:57
